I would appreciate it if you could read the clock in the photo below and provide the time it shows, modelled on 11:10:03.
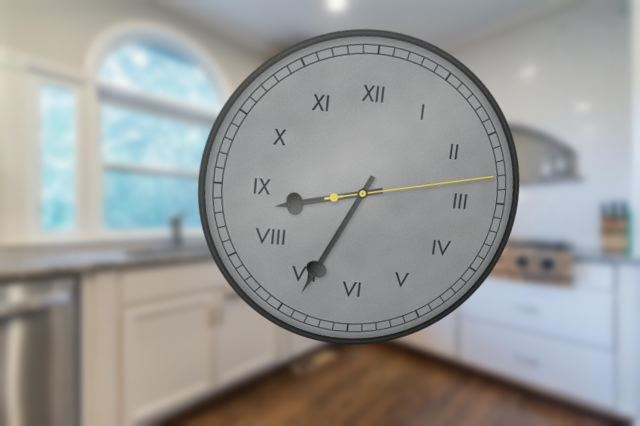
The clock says 8:34:13
